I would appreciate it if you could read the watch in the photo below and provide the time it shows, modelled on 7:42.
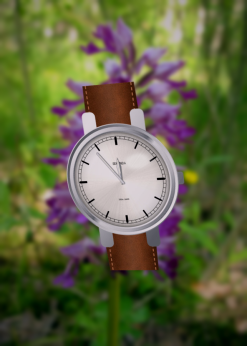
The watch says 11:54
